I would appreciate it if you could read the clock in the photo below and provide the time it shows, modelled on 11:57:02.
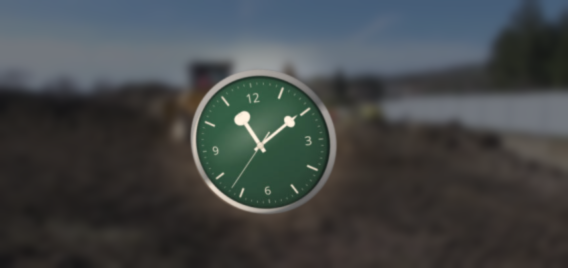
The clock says 11:09:37
